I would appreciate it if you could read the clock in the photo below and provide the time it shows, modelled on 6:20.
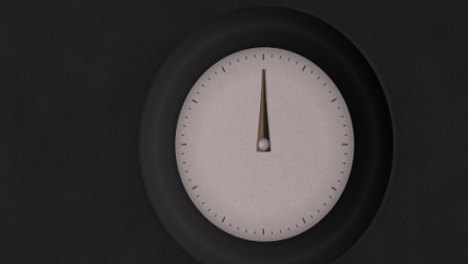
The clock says 12:00
